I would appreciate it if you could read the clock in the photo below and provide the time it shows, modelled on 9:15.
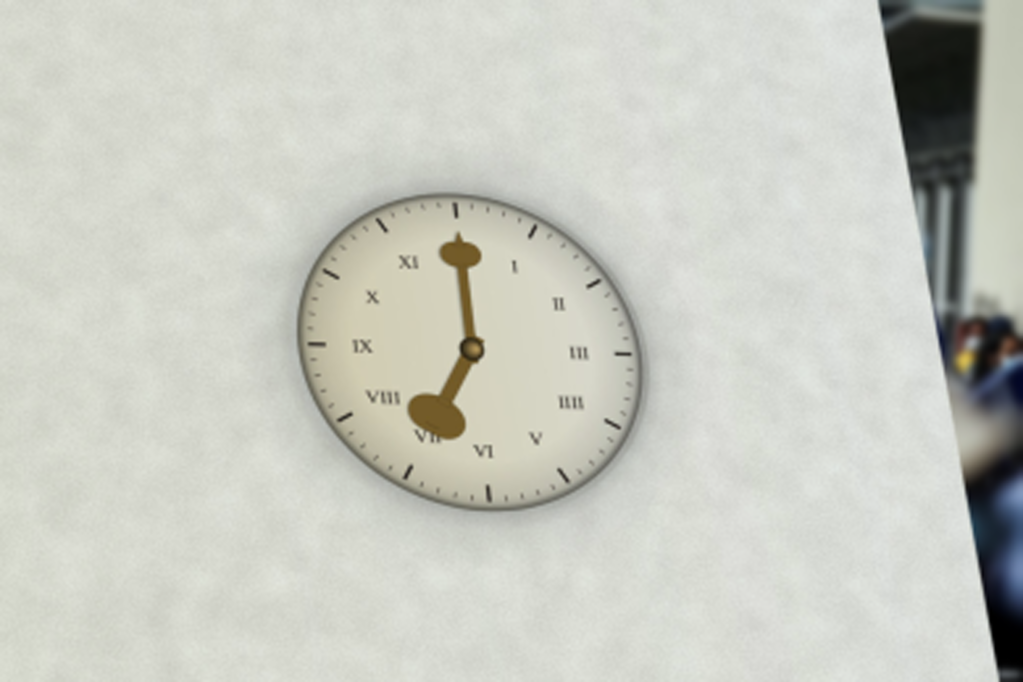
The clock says 7:00
